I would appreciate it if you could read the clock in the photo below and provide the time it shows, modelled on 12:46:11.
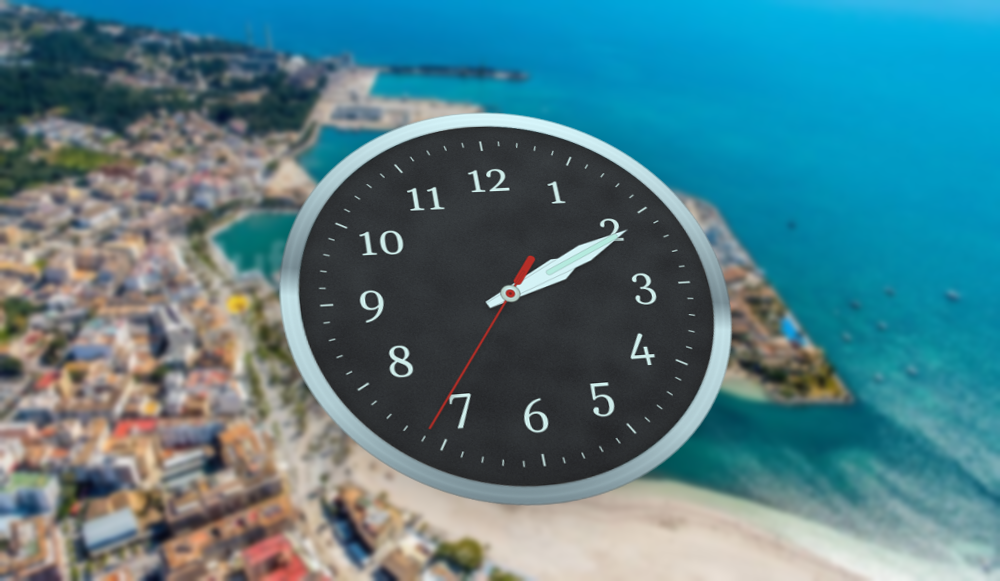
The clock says 2:10:36
